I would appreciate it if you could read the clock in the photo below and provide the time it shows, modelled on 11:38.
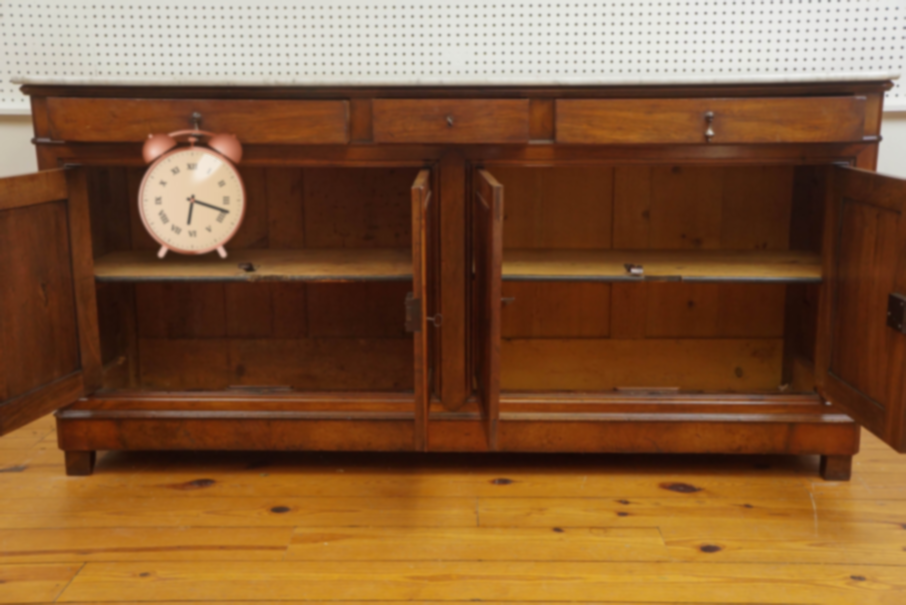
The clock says 6:18
